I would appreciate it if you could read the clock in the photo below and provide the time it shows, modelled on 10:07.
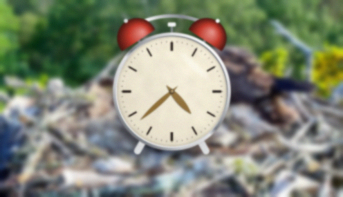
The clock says 4:38
